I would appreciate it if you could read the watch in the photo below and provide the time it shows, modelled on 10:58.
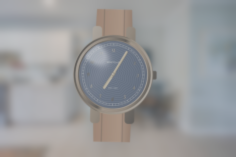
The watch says 7:05
